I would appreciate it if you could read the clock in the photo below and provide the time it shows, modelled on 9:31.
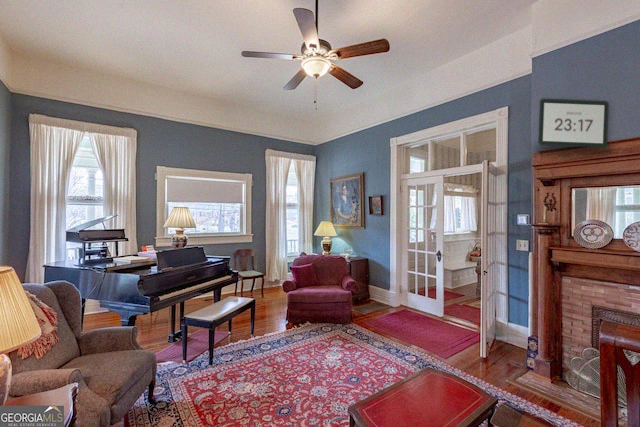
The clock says 23:17
